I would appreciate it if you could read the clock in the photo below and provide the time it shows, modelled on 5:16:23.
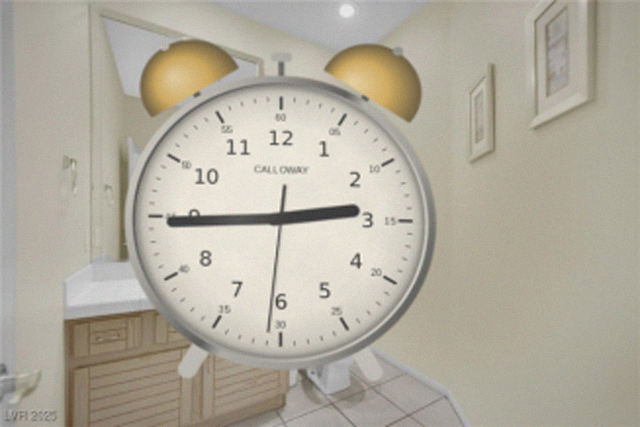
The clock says 2:44:31
